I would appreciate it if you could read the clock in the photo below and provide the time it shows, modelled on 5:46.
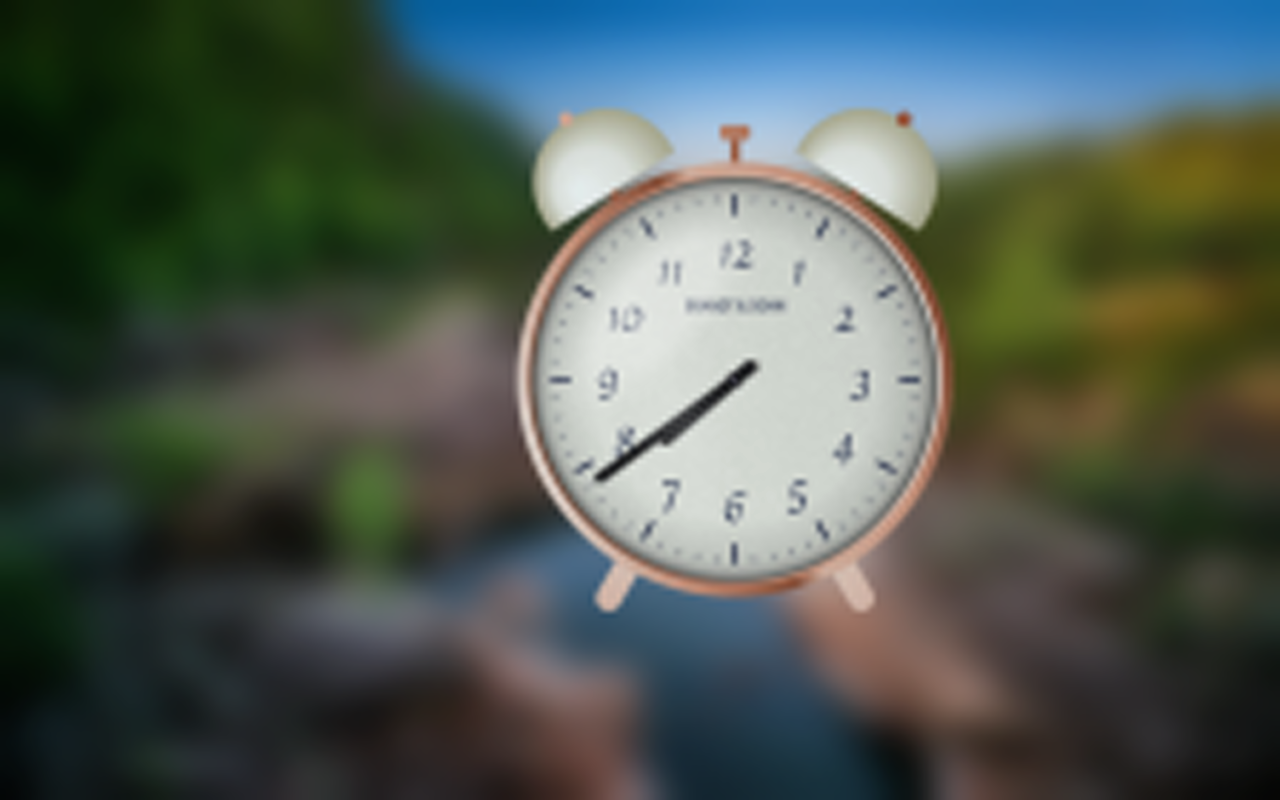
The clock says 7:39
